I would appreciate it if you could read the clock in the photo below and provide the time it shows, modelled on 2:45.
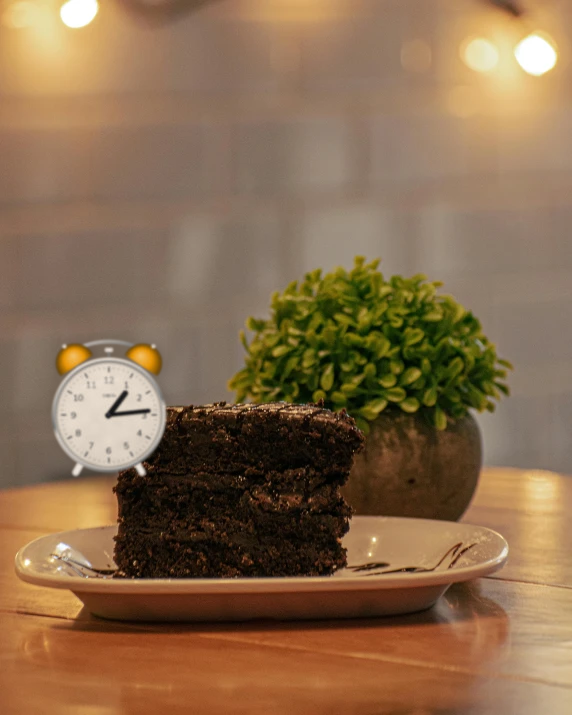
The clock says 1:14
